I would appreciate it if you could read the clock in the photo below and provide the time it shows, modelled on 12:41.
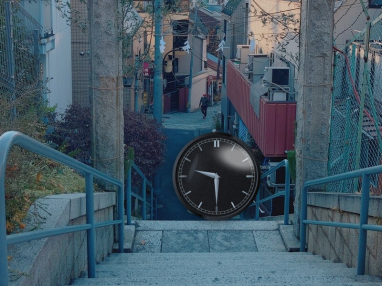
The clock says 9:30
